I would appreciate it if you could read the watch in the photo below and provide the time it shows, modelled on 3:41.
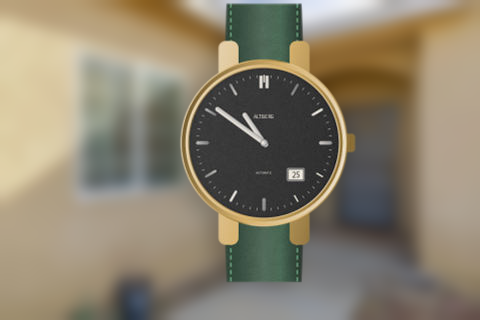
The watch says 10:51
